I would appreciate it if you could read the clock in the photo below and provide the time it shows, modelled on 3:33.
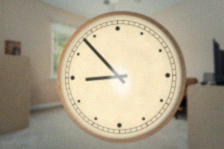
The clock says 8:53
